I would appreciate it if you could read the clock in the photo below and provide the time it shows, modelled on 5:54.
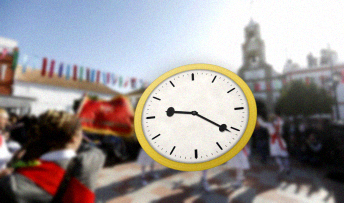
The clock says 9:21
